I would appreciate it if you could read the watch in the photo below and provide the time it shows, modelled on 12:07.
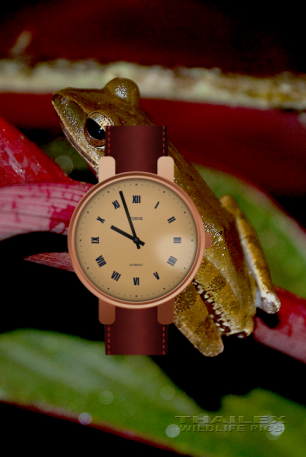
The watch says 9:57
